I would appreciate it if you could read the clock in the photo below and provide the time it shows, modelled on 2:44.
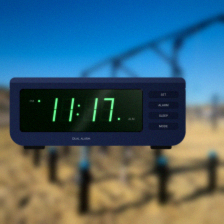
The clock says 11:17
